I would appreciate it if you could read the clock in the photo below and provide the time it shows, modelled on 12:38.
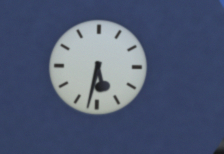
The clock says 5:32
